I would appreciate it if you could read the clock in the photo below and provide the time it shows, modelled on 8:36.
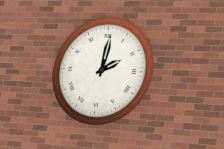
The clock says 2:01
